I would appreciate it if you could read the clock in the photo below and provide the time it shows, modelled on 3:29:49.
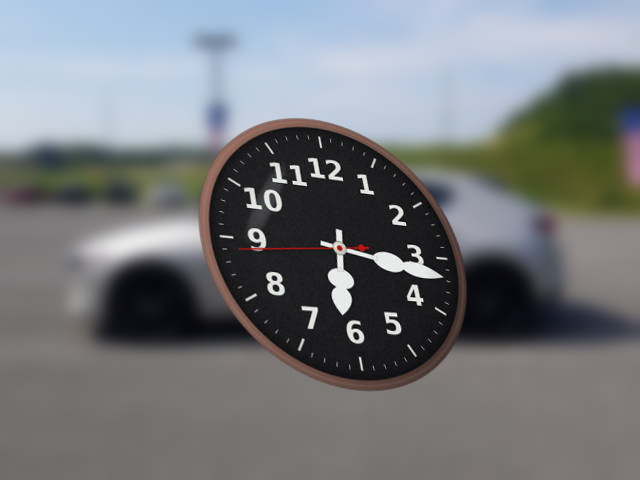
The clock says 6:16:44
